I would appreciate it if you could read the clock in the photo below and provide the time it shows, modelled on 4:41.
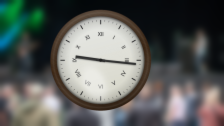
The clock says 9:16
